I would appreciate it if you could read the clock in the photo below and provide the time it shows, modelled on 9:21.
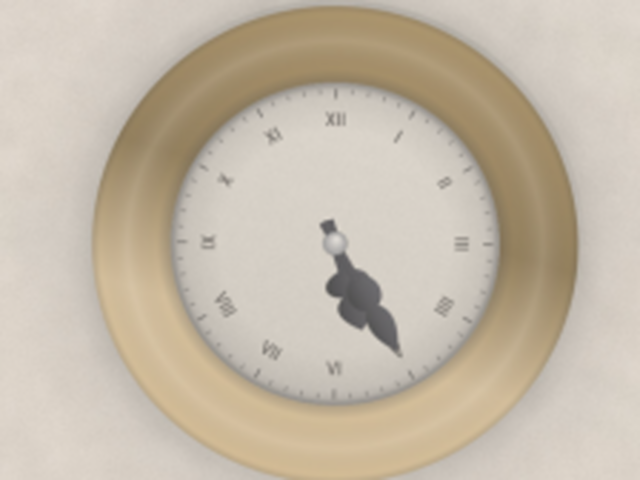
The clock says 5:25
